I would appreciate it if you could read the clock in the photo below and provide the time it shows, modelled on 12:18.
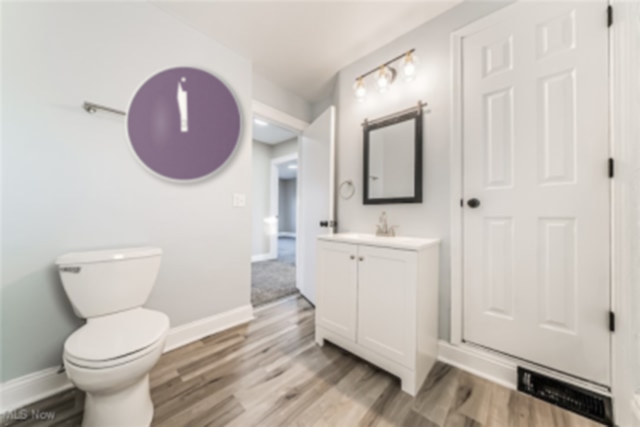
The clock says 11:59
